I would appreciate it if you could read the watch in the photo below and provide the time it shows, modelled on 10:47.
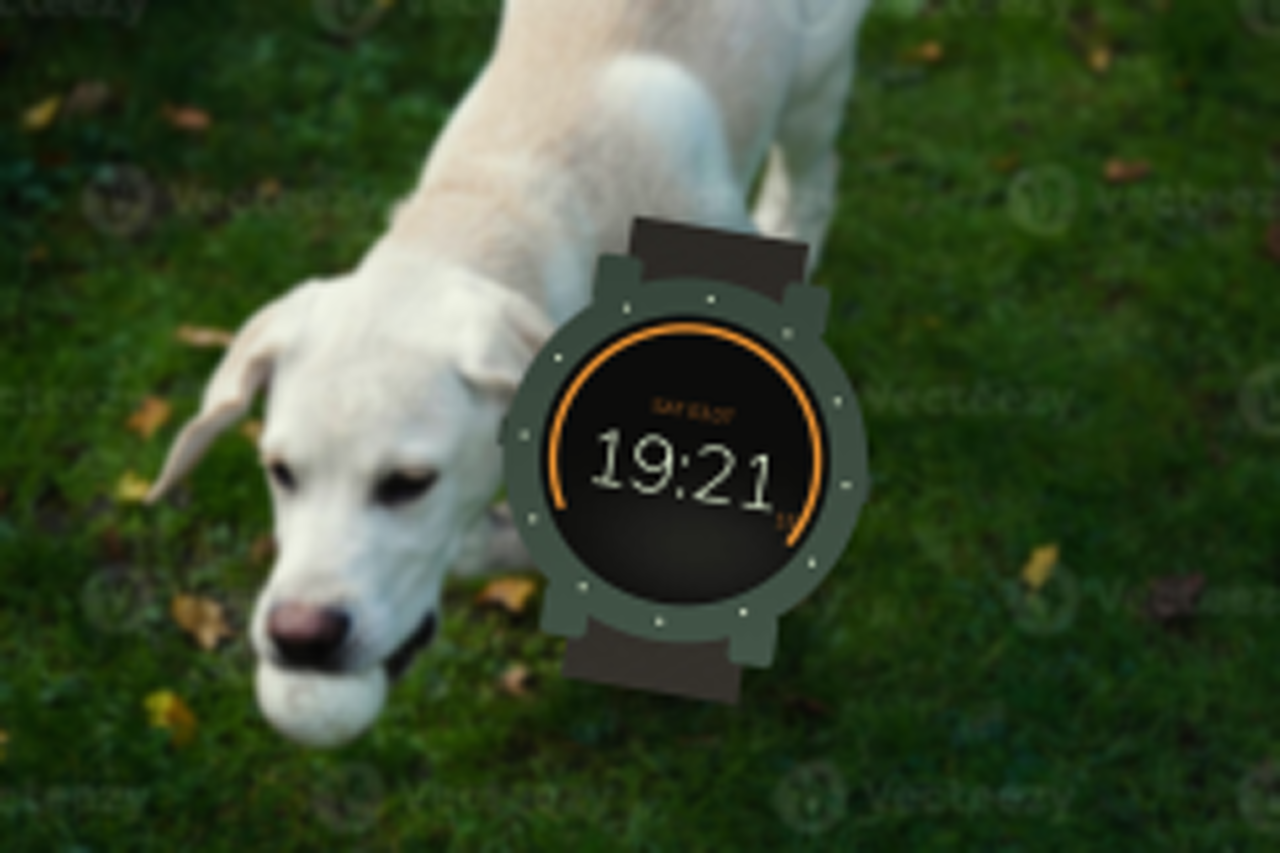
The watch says 19:21
